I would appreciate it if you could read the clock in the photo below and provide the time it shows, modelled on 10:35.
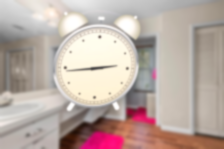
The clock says 2:44
